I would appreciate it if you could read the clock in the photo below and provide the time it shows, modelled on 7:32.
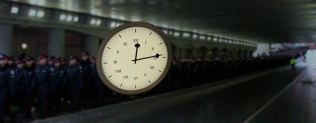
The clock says 12:14
